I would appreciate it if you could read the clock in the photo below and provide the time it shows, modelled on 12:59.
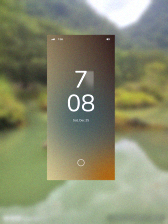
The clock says 7:08
